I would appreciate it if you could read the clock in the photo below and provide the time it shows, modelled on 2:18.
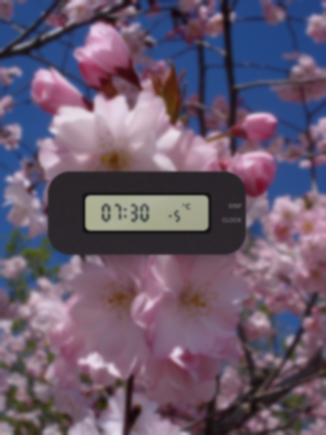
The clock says 7:30
